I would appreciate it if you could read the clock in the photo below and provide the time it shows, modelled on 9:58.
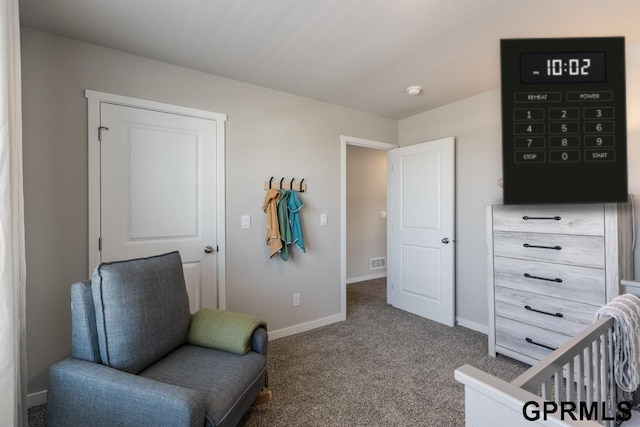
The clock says 10:02
